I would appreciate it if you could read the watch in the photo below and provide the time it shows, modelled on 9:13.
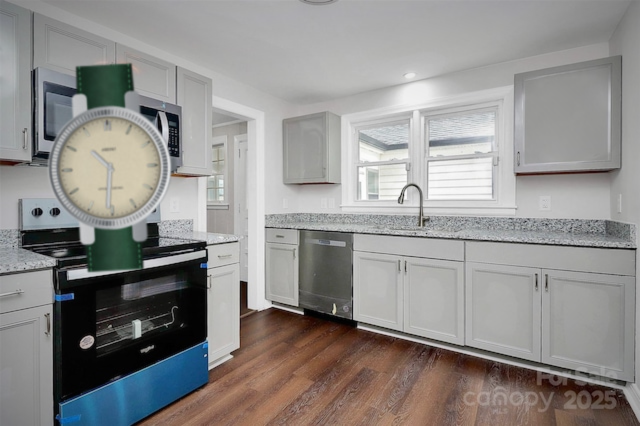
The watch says 10:31
